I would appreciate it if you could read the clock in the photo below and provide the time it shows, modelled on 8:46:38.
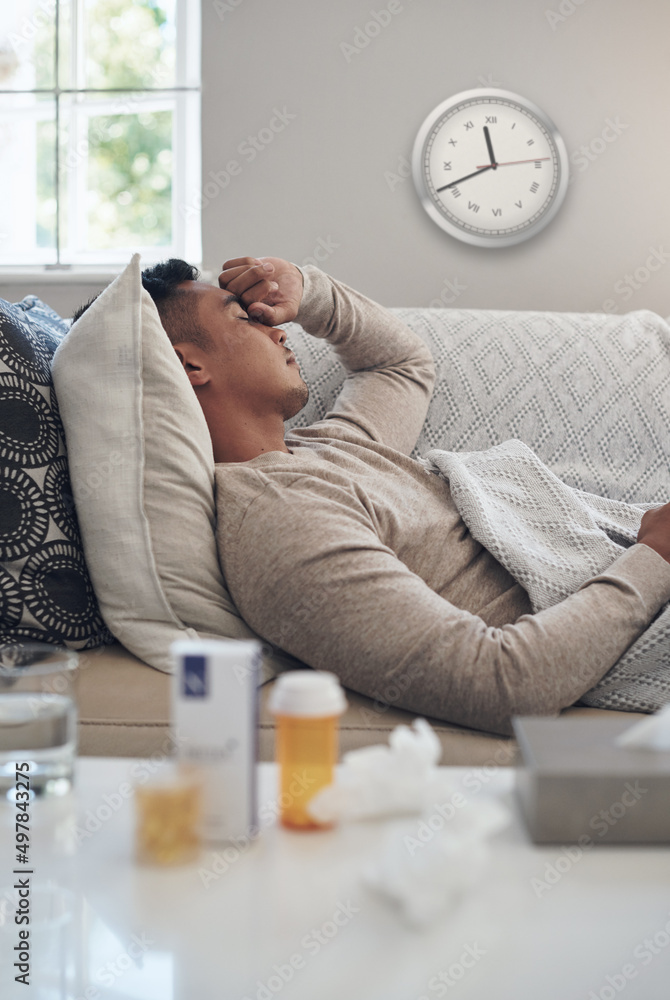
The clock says 11:41:14
